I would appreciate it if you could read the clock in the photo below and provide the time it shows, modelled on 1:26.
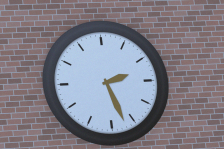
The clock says 2:27
